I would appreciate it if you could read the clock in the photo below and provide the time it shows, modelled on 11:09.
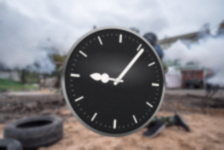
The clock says 9:06
